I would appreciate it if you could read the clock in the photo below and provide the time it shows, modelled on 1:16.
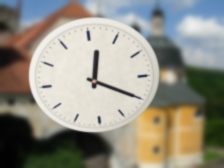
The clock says 12:20
